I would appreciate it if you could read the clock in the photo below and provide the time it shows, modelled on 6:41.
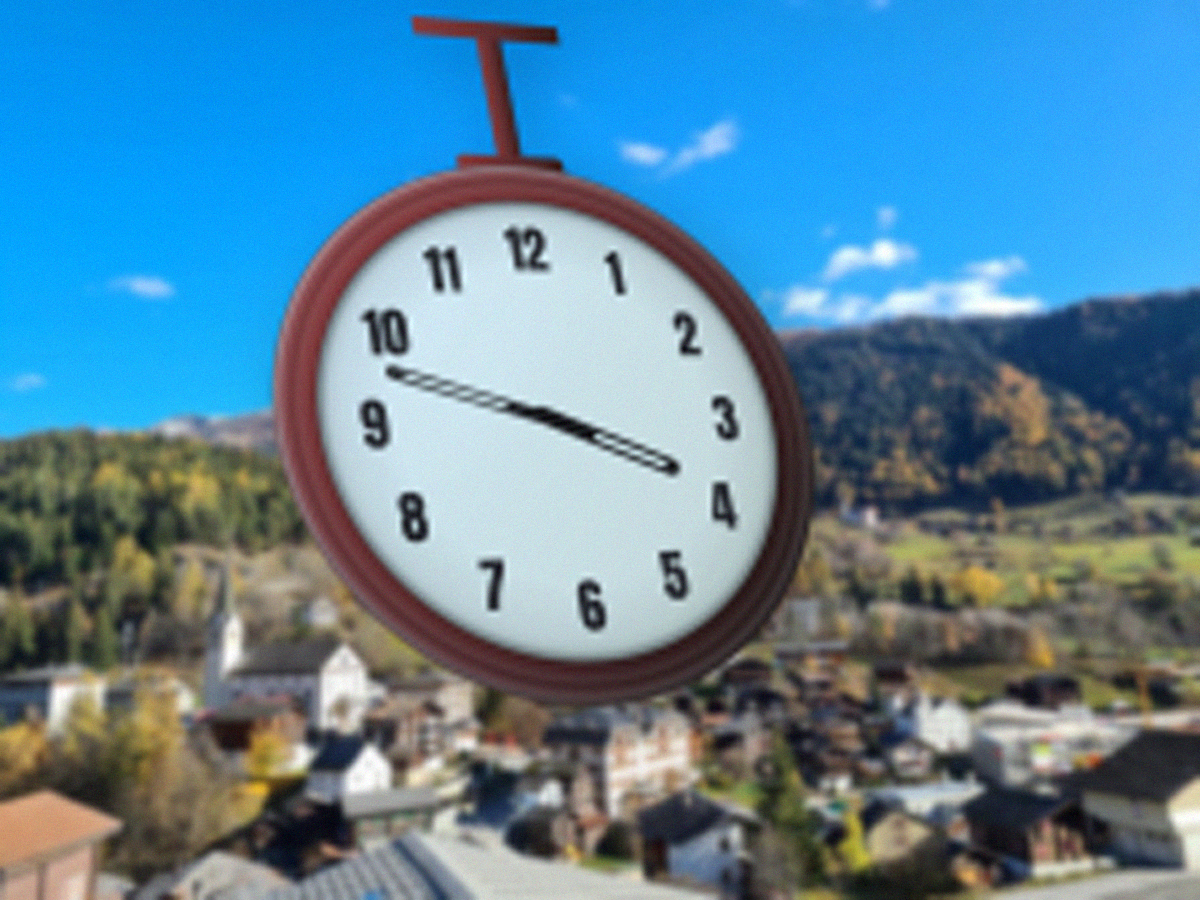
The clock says 3:48
